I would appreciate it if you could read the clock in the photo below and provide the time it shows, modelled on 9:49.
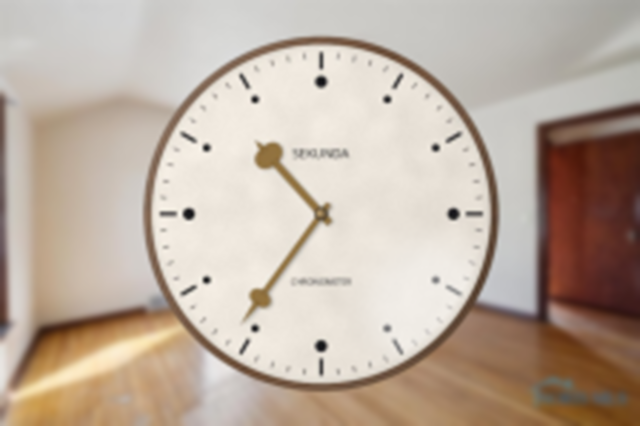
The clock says 10:36
